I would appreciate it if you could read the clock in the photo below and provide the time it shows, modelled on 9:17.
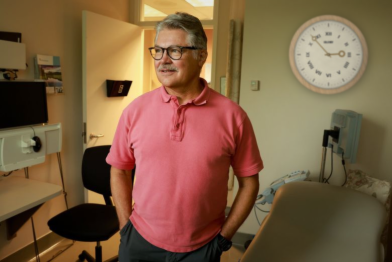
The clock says 2:53
